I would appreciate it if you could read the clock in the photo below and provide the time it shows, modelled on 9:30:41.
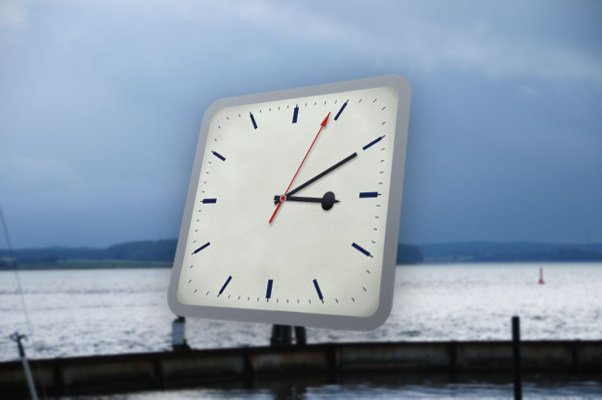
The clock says 3:10:04
